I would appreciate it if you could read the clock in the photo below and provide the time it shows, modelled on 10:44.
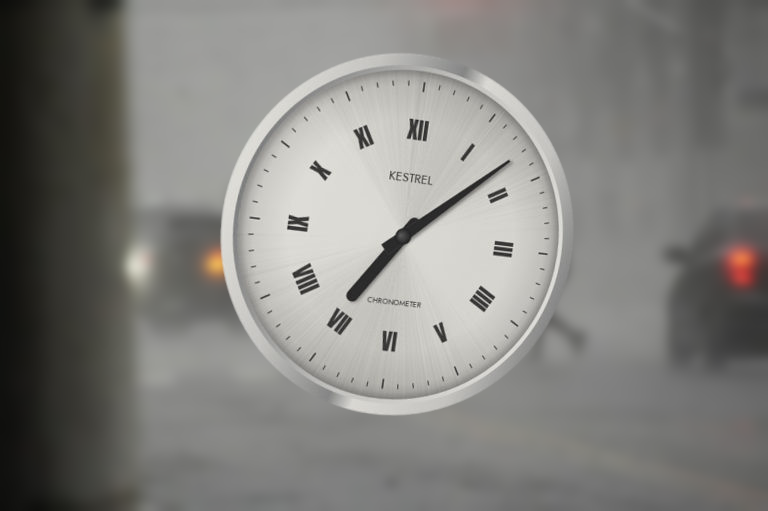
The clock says 7:08
